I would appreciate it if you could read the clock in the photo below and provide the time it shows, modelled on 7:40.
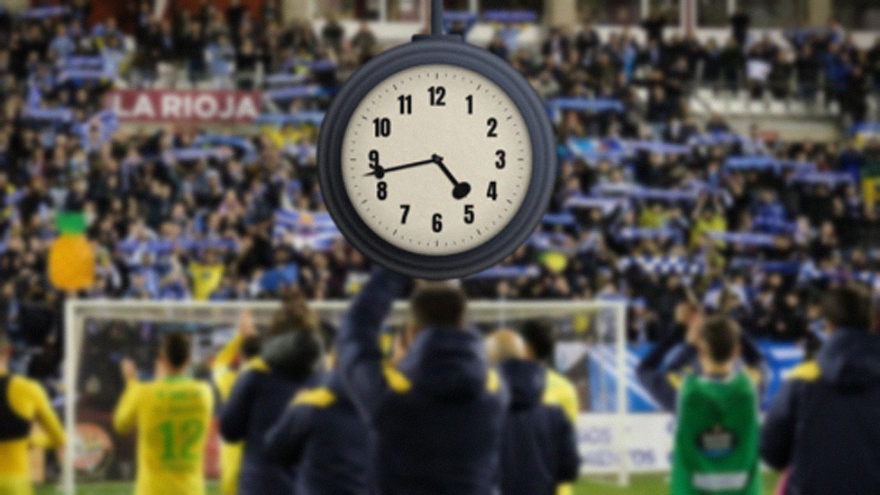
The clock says 4:43
